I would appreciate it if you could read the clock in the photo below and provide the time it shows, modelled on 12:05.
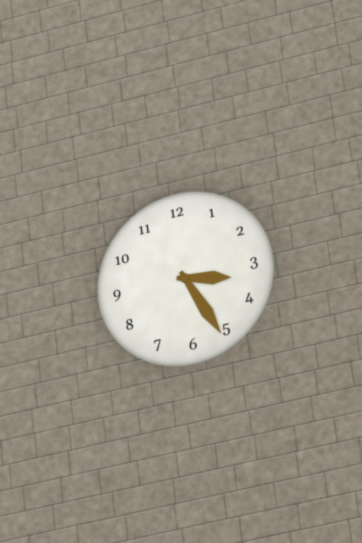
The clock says 3:26
